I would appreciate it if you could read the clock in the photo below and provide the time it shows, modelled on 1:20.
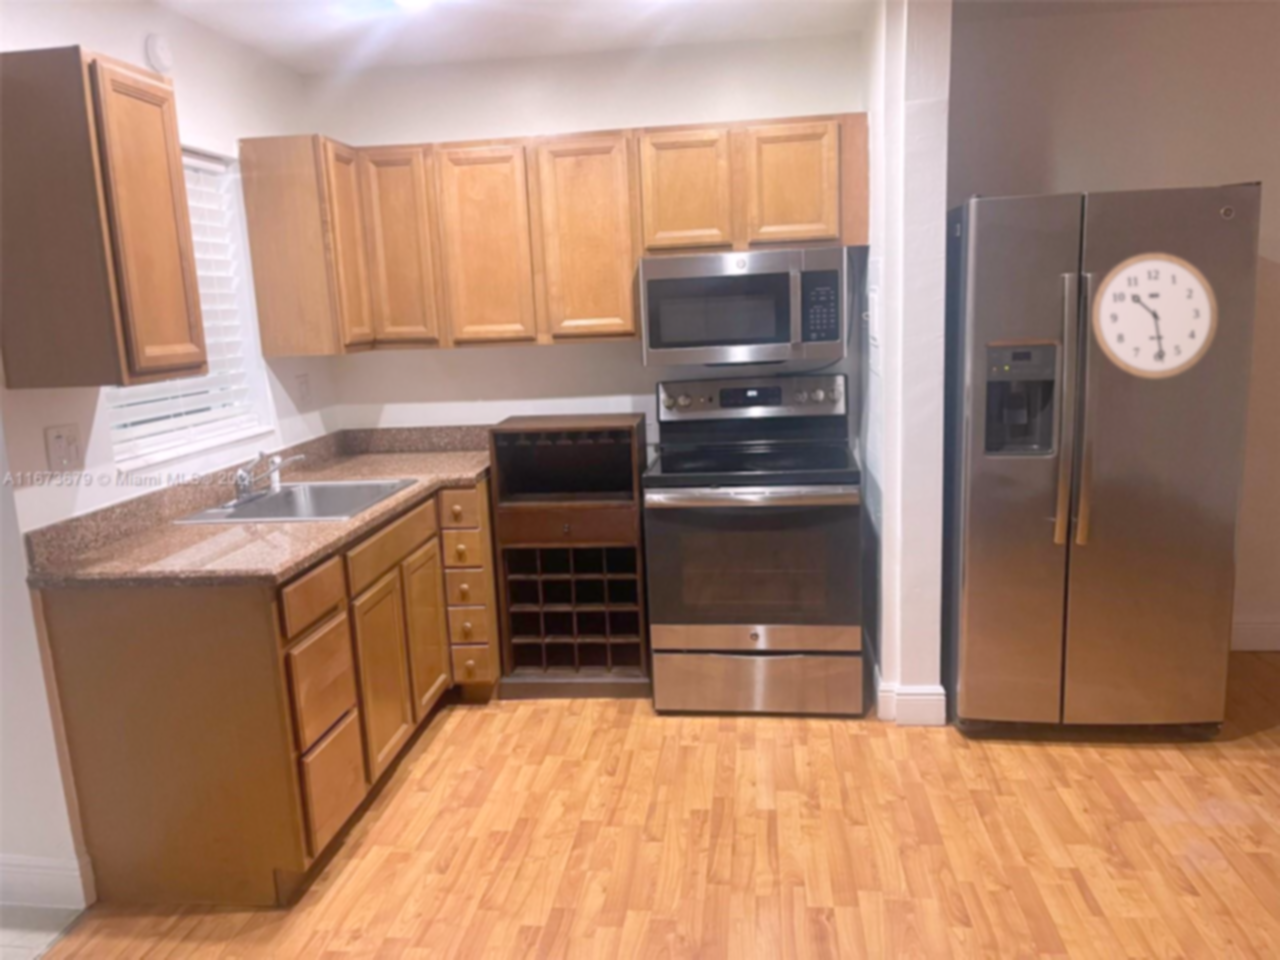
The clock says 10:29
